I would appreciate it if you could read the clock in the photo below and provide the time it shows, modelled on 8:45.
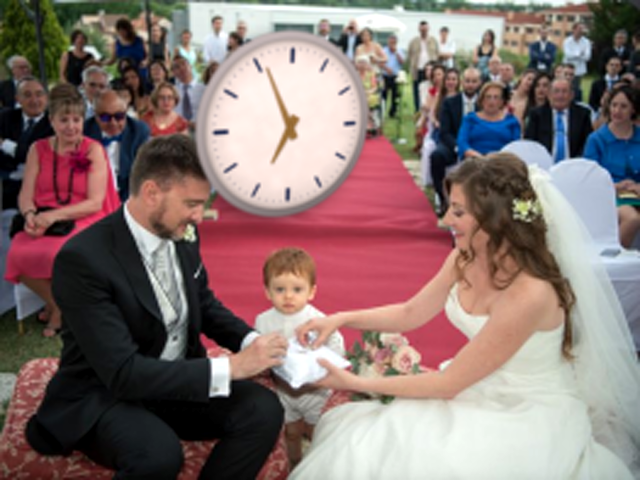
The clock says 6:56
